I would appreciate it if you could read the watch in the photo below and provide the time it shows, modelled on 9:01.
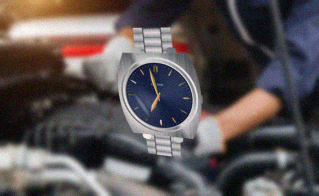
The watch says 6:58
